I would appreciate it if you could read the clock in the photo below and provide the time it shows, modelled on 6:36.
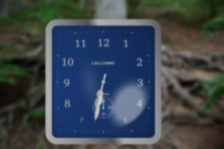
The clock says 6:32
